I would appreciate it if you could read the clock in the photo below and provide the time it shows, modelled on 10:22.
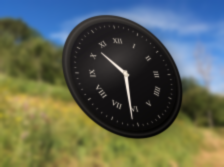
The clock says 10:31
